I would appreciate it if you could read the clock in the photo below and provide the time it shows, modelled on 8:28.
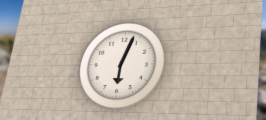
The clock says 6:03
